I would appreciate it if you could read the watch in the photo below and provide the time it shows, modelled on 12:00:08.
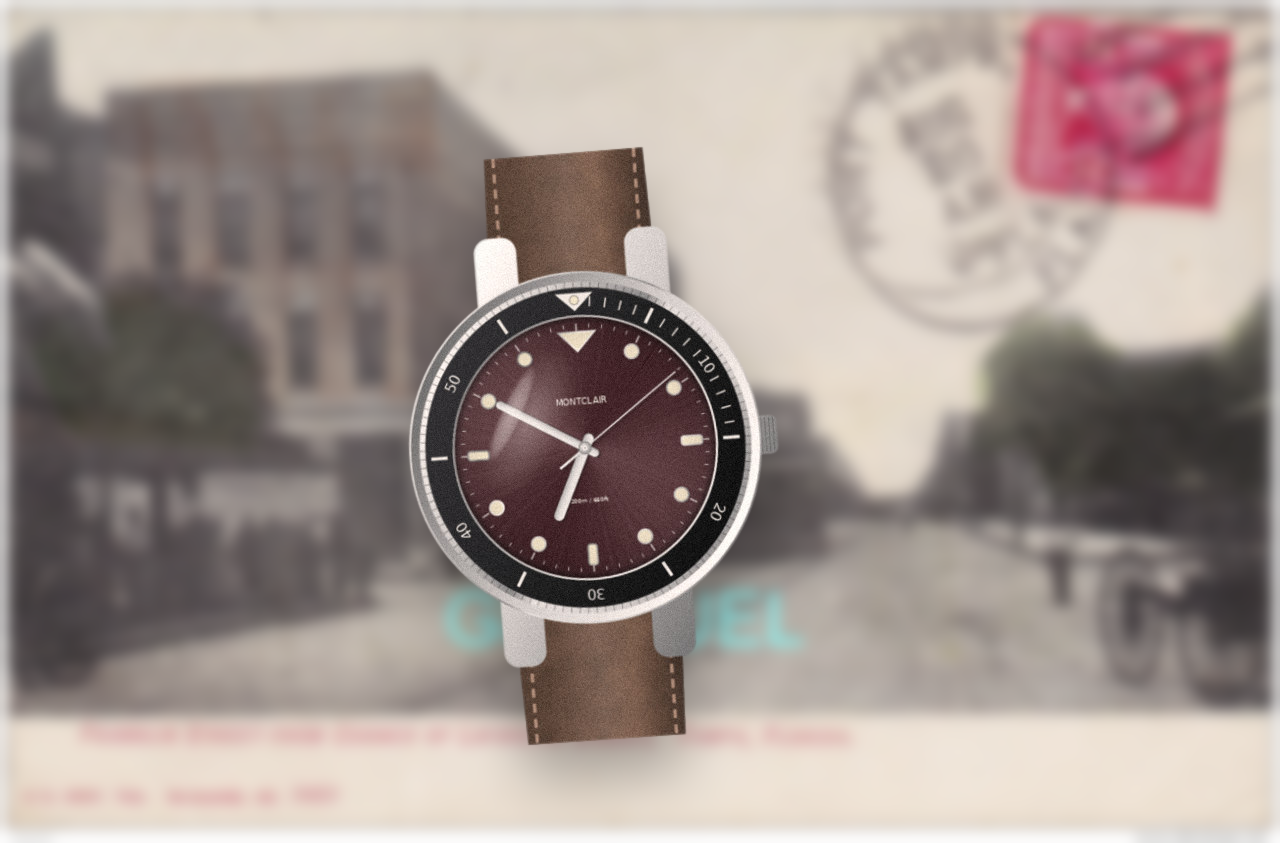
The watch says 6:50:09
